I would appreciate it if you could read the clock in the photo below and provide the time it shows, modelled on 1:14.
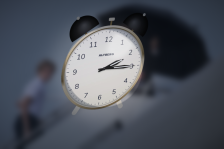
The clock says 2:15
